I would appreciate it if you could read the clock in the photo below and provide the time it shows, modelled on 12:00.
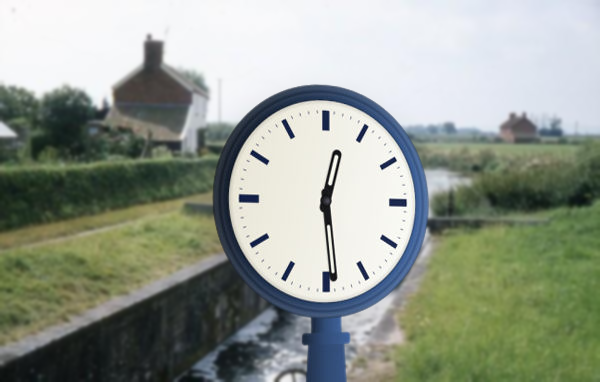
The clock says 12:29
